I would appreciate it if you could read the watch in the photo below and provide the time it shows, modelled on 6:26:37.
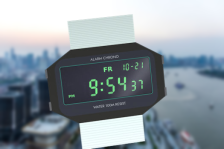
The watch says 9:54:37
